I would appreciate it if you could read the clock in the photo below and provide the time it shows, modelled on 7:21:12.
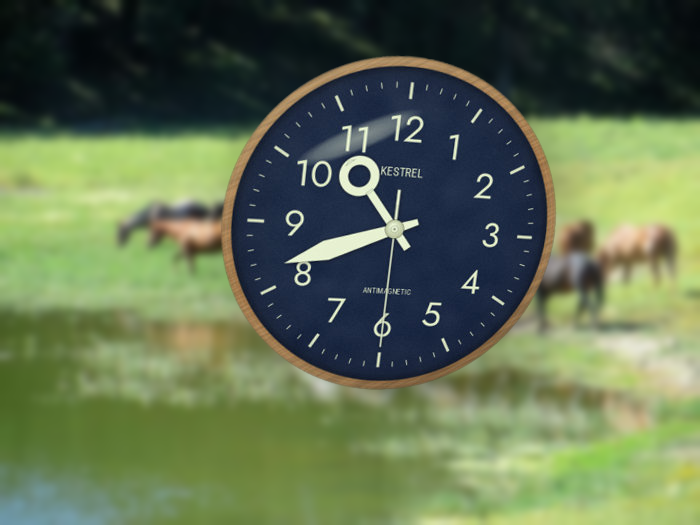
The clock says 10:41:30
